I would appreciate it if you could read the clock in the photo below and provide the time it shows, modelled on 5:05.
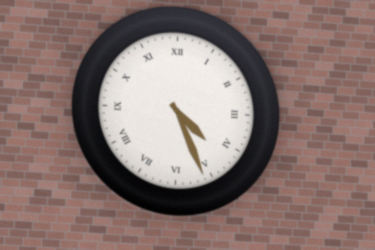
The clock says 4:26
